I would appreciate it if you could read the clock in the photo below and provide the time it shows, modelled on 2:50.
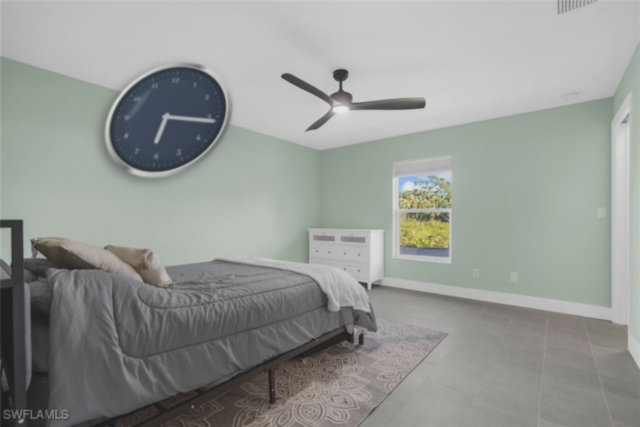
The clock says 6:16
